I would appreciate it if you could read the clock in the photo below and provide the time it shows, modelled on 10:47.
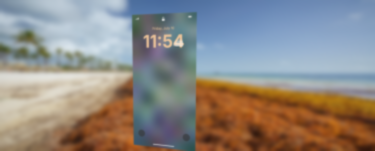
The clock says 11:54
